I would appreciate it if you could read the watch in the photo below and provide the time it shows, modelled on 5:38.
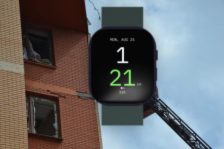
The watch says 1:21
